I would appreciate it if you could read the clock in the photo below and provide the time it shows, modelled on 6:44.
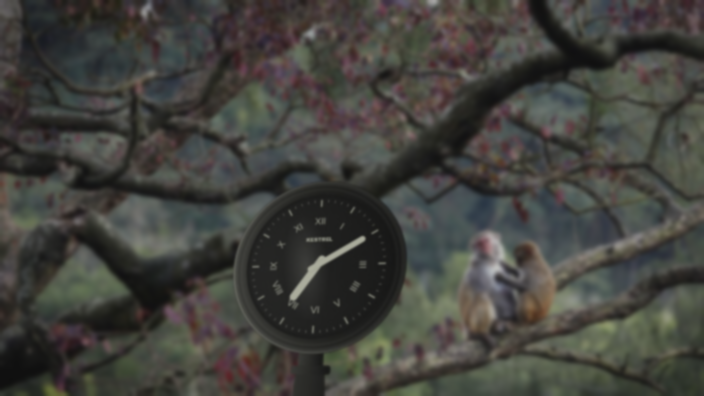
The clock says 7:10
